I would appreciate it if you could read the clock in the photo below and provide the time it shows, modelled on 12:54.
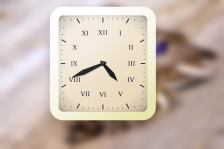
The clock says 4:41
